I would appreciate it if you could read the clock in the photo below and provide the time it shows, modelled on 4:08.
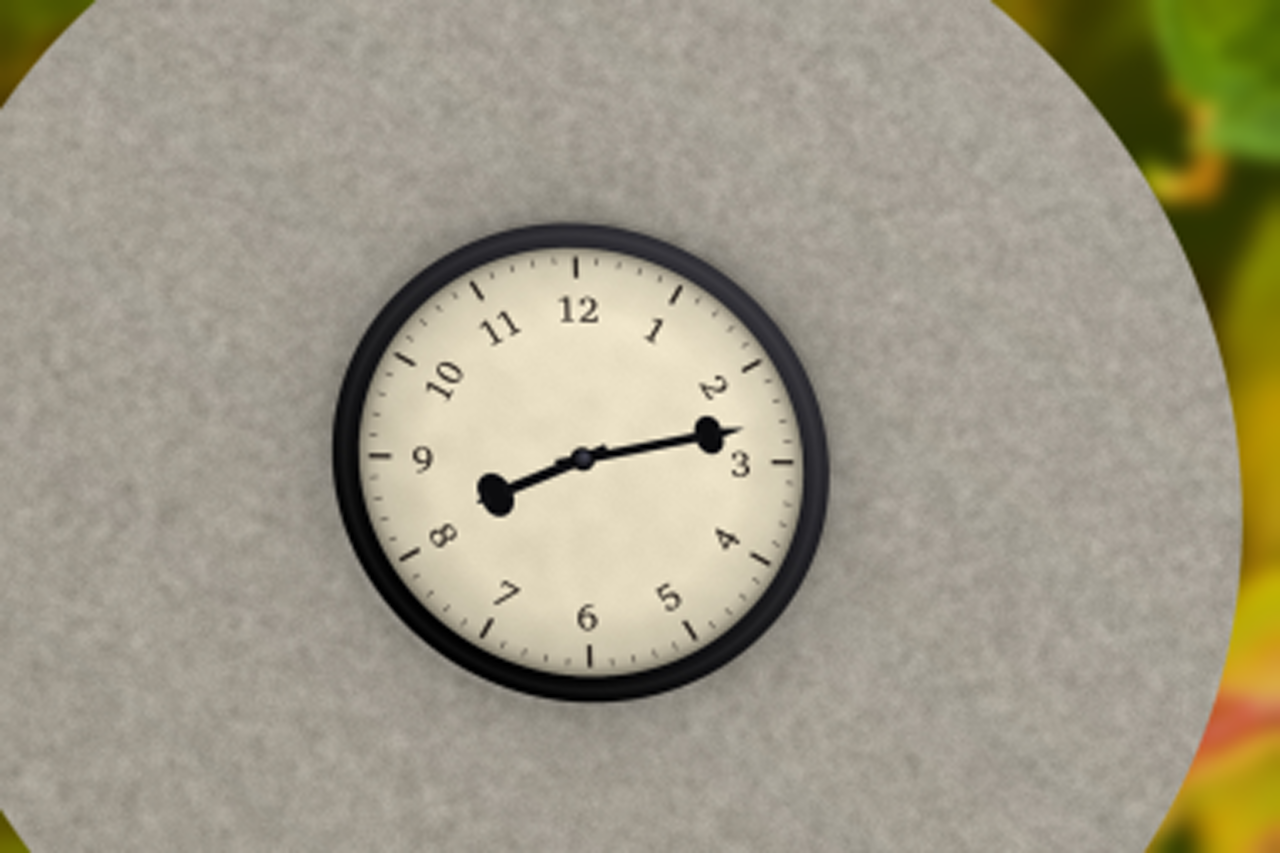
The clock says 8:13
